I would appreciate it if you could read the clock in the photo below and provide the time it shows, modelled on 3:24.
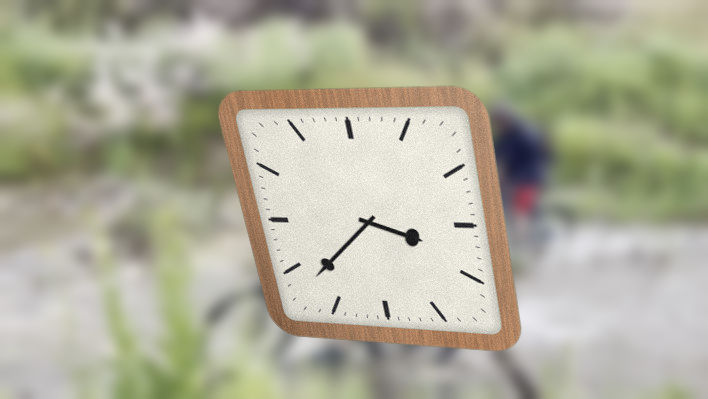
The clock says 3:38
